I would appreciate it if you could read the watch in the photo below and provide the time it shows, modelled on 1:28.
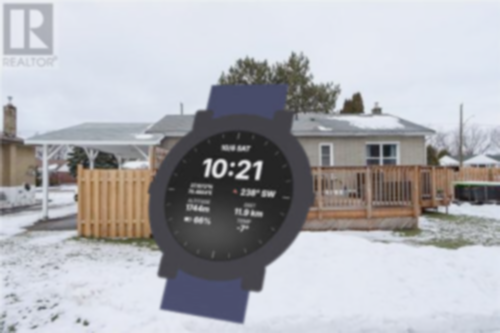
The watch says 10:21
